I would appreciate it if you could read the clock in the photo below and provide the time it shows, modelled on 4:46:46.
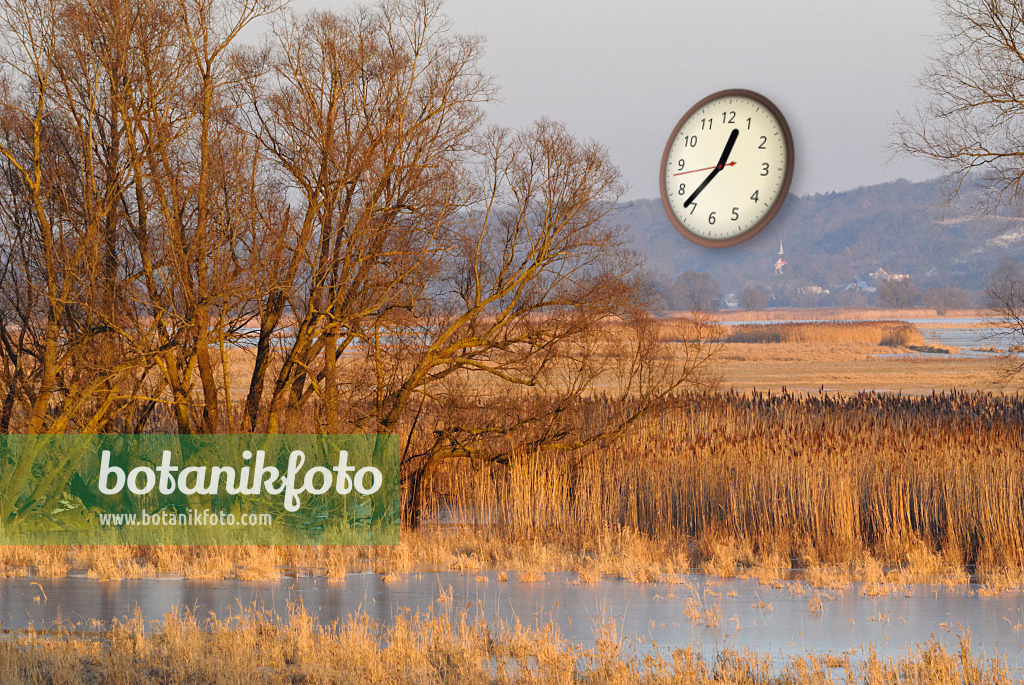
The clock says 12:36:43
